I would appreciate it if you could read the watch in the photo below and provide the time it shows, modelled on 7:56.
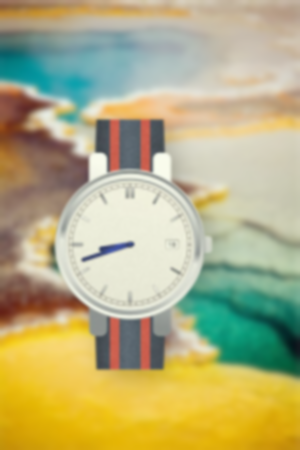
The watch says 8:42
